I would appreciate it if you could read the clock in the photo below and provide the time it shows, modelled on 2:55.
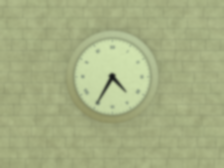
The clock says 4:35
